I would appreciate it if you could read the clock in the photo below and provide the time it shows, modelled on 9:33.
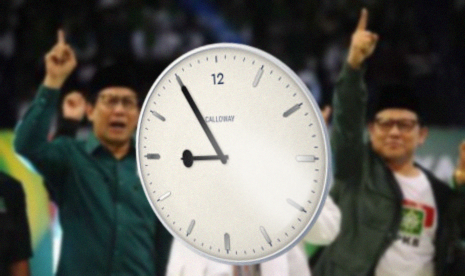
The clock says 8:55
